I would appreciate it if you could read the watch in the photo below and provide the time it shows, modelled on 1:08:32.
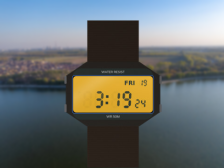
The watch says 3:19:24
